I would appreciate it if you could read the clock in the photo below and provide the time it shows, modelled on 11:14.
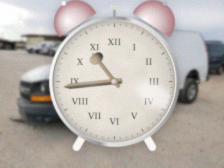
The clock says 10:44
